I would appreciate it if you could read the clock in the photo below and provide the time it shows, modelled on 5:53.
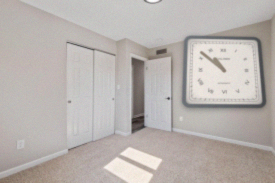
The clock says 10:52
